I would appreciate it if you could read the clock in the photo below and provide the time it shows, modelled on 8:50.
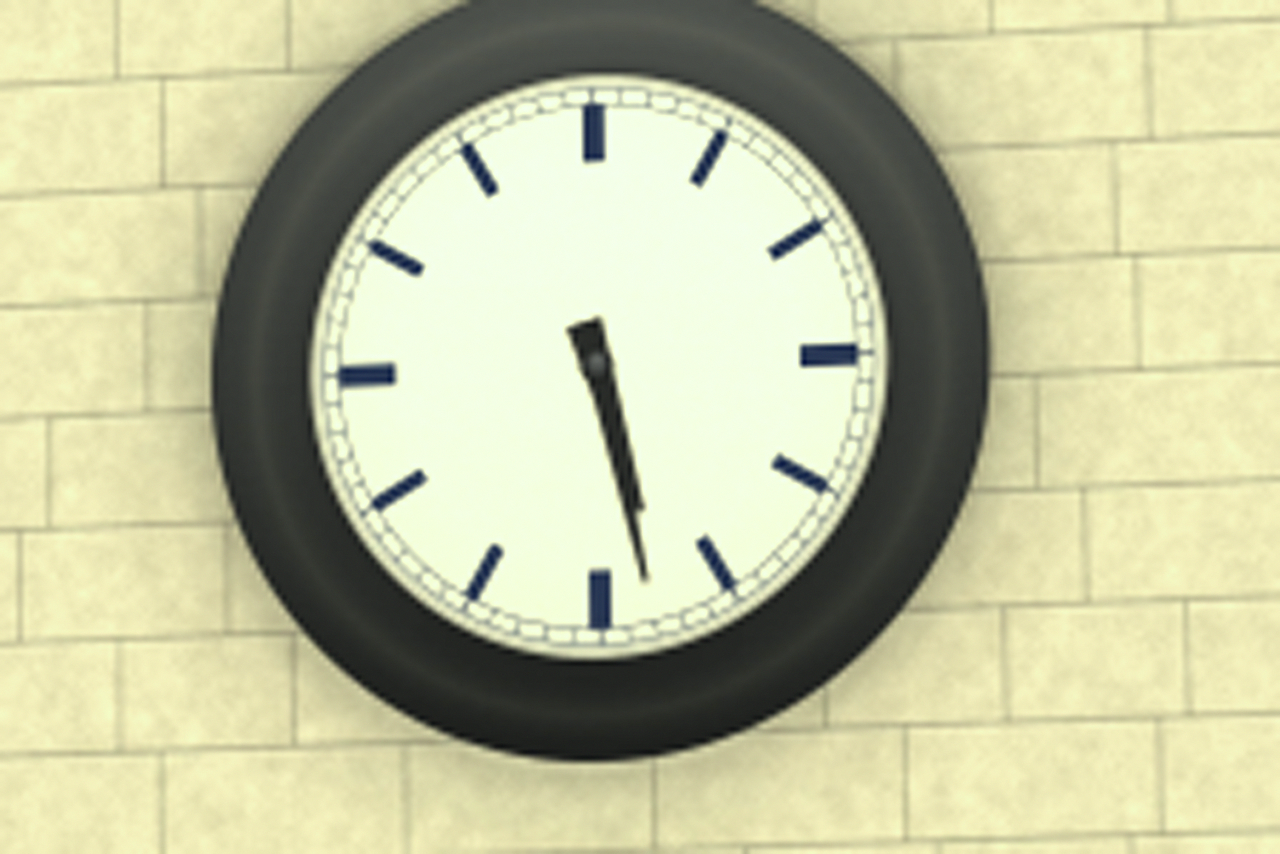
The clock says 5:28
